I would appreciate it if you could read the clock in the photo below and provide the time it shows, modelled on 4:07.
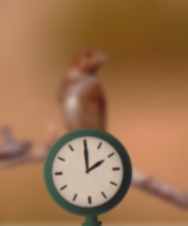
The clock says 2:00
